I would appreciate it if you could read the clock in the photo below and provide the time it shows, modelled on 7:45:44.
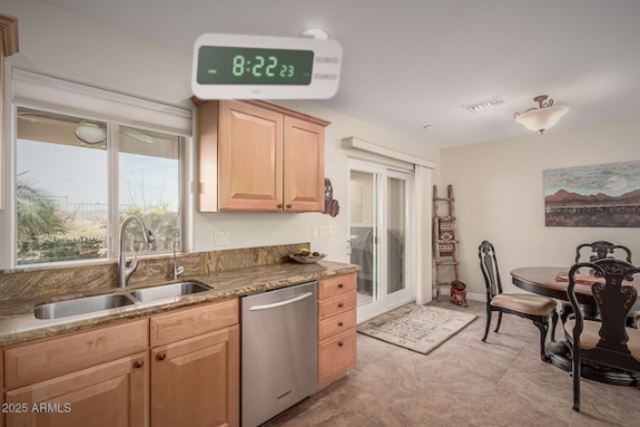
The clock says 8:22:23
